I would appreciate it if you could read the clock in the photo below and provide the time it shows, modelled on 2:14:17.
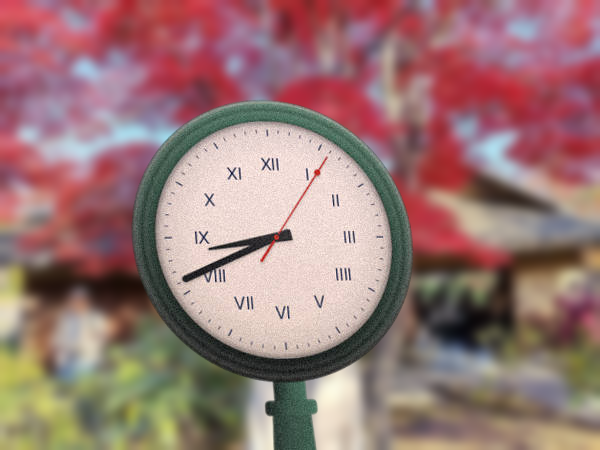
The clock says 8:41:06
